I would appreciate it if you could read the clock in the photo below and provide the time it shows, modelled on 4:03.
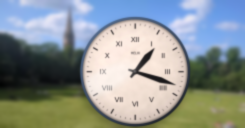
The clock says 1:18
